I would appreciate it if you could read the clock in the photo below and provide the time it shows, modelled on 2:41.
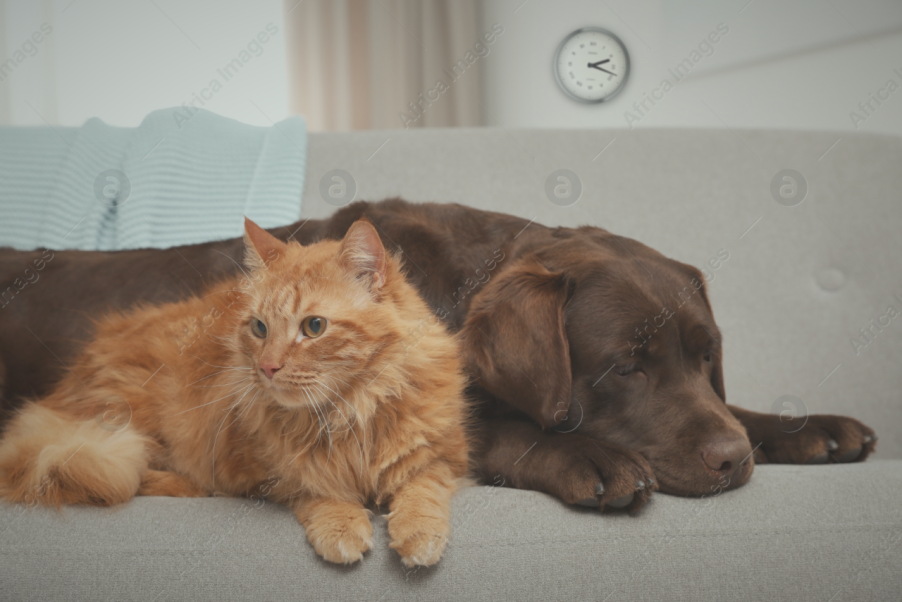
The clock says 2:18
